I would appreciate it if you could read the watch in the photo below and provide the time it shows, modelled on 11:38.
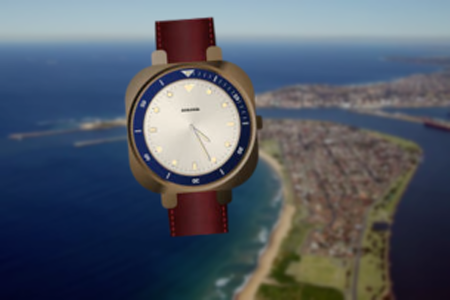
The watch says 4:26
